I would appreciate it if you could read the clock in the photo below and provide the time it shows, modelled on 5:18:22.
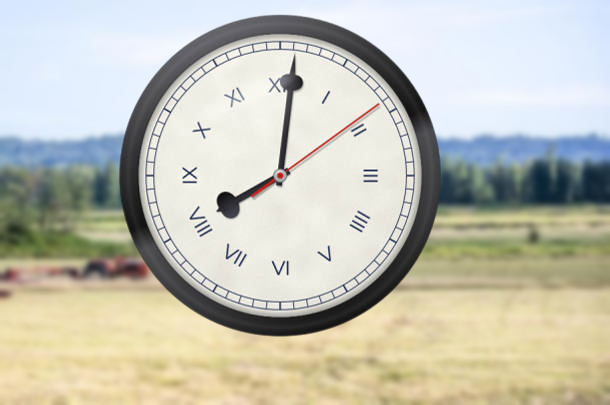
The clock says 8:01:09
